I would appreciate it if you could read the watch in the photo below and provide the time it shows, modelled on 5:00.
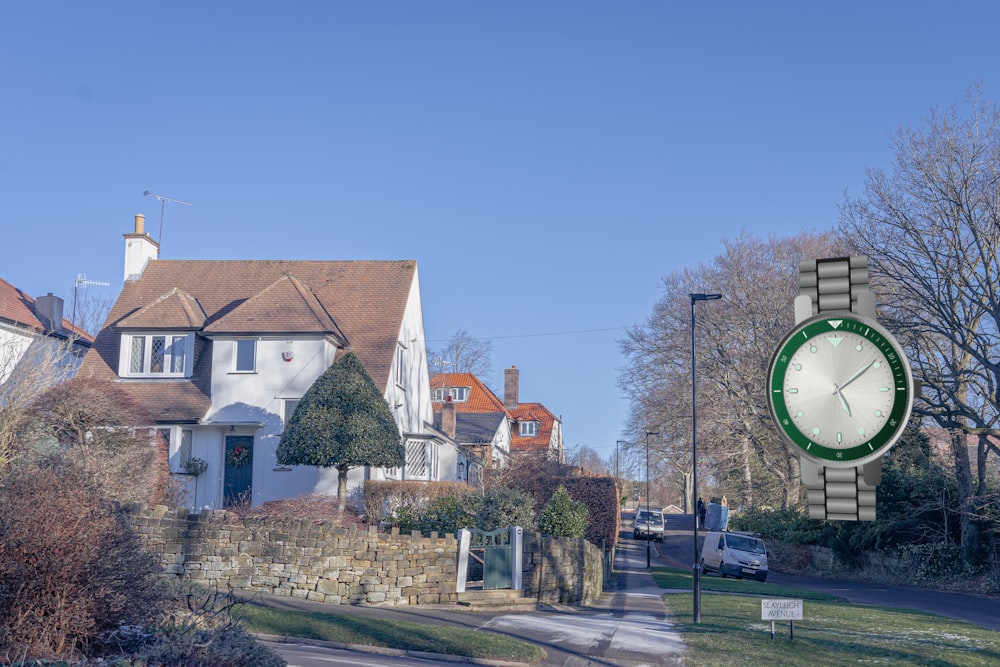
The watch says 5:09
